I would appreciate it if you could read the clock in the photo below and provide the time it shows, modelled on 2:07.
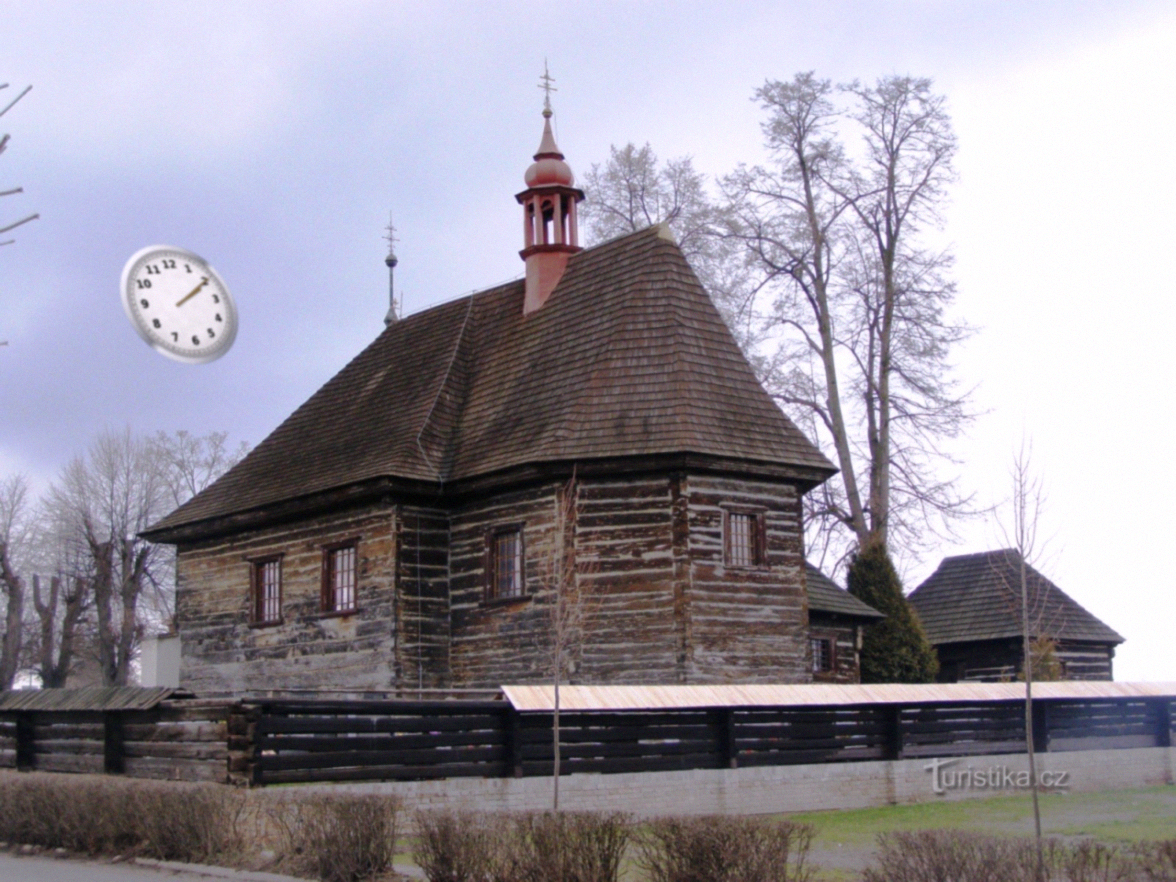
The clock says 2:10
